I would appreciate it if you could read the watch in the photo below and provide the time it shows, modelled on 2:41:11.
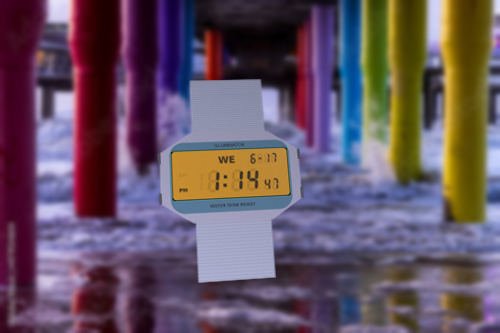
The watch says 1:14:47
